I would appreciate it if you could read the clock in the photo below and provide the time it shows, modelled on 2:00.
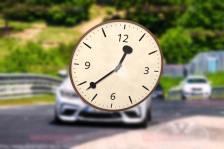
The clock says 12:38
